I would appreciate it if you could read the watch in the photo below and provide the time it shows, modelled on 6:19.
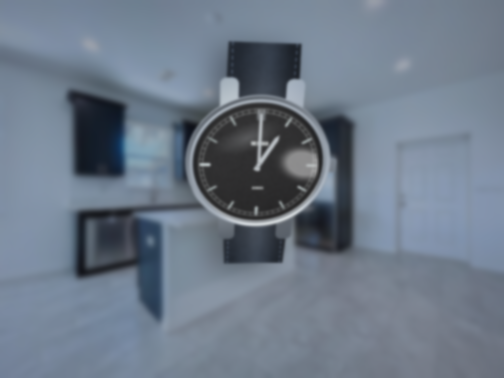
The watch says 1:00
